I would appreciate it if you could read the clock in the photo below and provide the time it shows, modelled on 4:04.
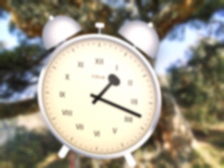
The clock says 1:18
